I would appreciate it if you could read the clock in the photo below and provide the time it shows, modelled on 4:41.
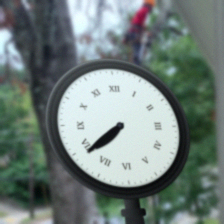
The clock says 7:39
